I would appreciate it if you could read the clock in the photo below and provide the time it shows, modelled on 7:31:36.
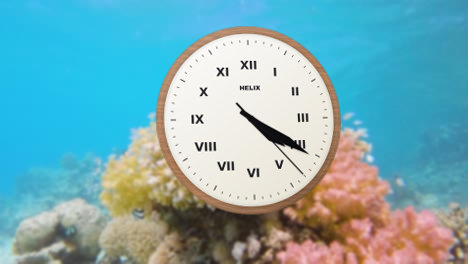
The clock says 4:20:23
